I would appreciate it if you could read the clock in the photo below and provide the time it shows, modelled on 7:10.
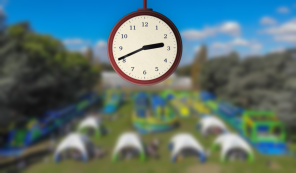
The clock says 2:41
